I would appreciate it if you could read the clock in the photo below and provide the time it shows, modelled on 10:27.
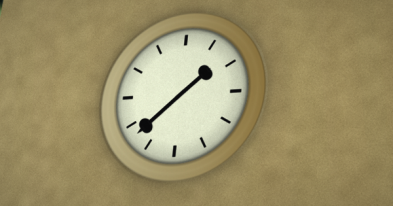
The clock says 1:38
